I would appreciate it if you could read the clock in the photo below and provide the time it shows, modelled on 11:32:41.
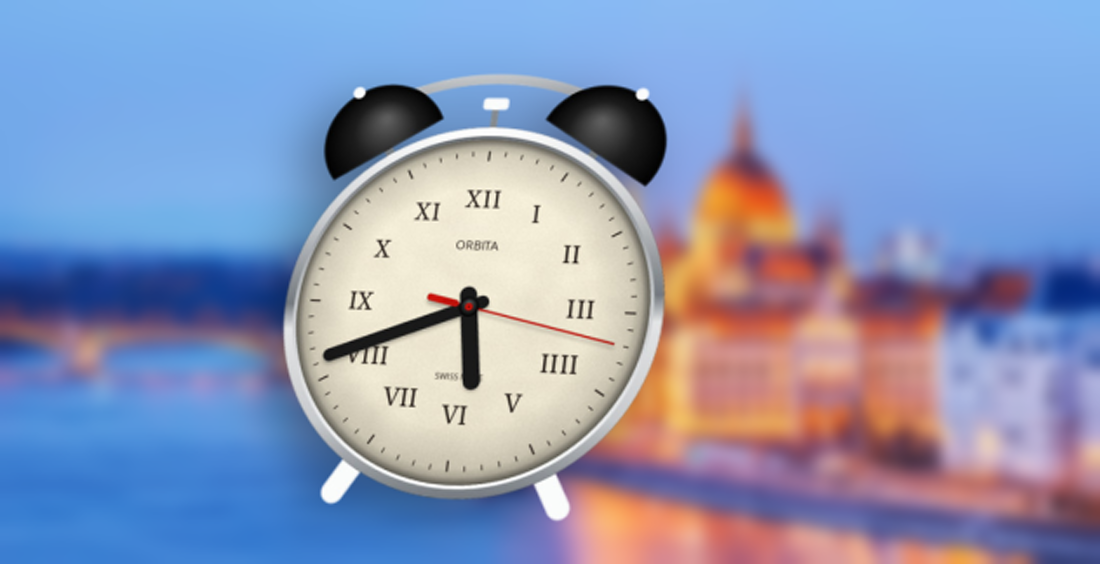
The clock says 5:41:17
